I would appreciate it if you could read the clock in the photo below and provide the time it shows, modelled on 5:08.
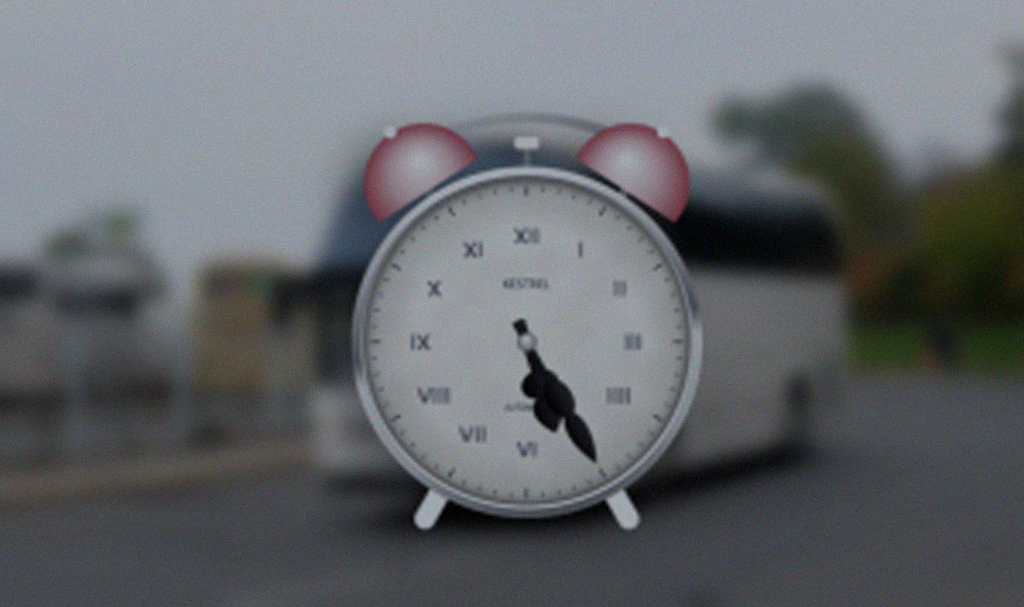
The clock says 5:25
